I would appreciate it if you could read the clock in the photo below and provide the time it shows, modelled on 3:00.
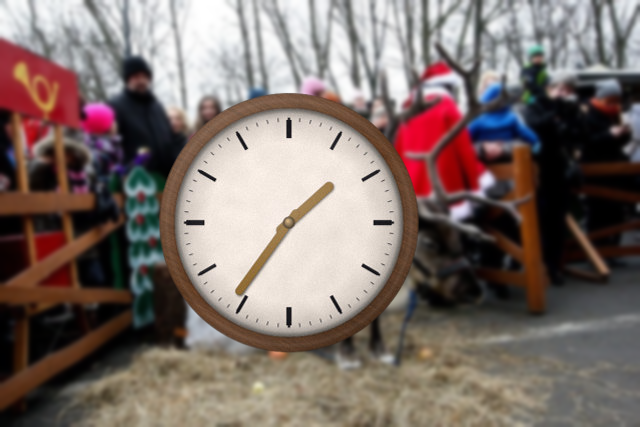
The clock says 1:36
